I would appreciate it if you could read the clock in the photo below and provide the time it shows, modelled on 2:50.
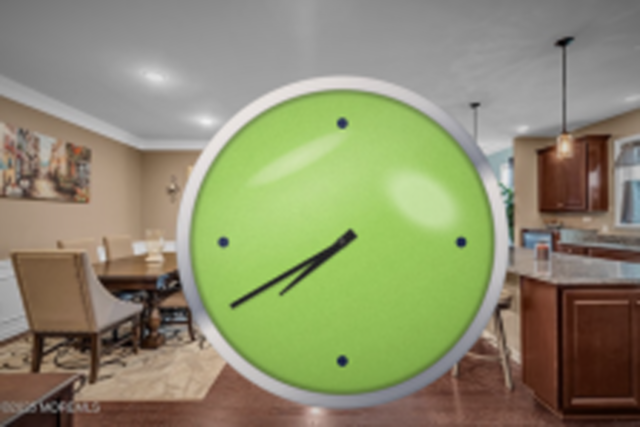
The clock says 7:40
